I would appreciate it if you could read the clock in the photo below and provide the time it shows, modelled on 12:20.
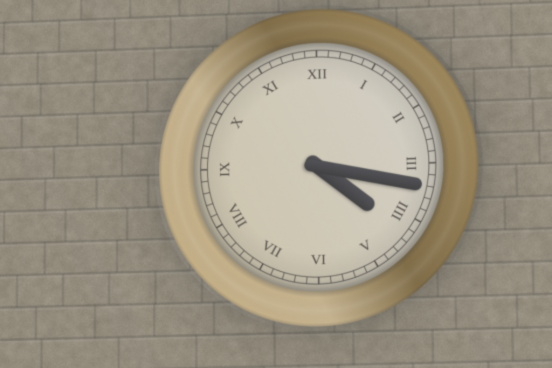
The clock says 4:17
